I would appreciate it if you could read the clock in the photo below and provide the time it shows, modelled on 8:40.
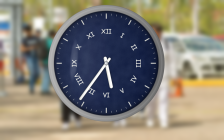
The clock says 5:36
